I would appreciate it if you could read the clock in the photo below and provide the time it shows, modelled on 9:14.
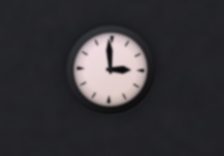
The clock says 2:59
